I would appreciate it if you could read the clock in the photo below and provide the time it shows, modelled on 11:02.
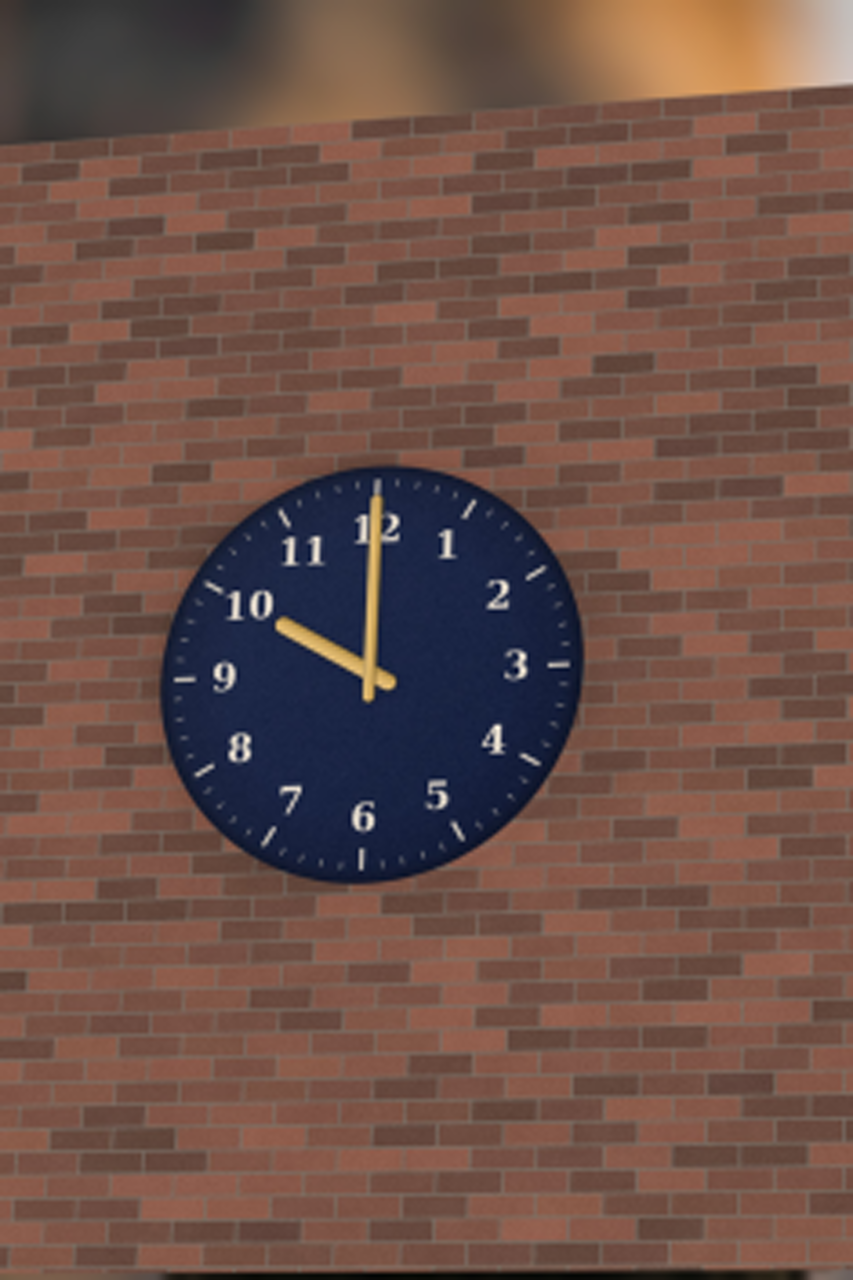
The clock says 10:00
